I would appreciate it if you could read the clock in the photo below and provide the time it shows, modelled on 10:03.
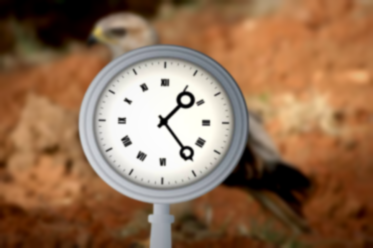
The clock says 1:24
